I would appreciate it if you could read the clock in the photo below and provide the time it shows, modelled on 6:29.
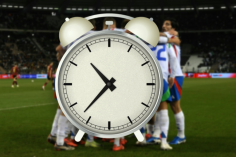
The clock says 10:37
